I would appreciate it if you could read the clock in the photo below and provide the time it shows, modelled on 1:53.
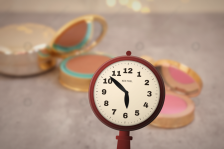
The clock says 5:52
